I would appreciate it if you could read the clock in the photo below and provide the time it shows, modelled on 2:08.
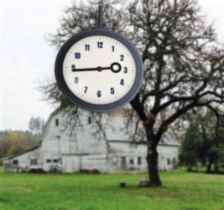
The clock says 2:44
